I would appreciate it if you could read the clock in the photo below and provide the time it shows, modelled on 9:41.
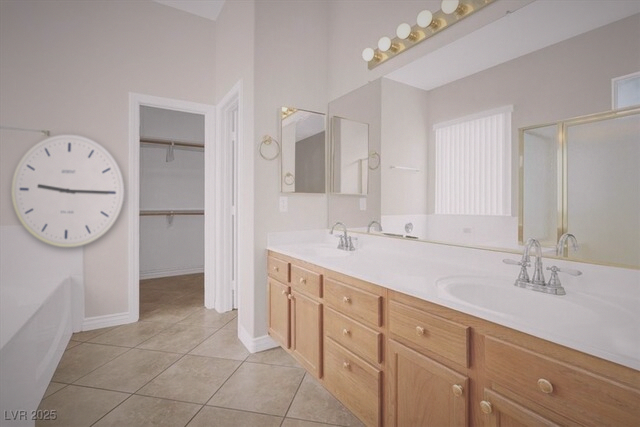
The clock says 9:15
